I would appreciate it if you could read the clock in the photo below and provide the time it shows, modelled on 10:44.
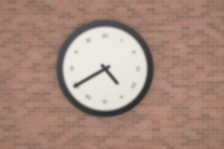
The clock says 4:40
